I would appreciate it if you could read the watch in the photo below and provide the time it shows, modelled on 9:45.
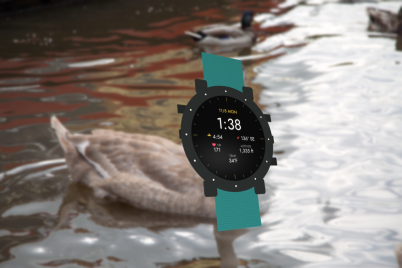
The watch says 1:38
